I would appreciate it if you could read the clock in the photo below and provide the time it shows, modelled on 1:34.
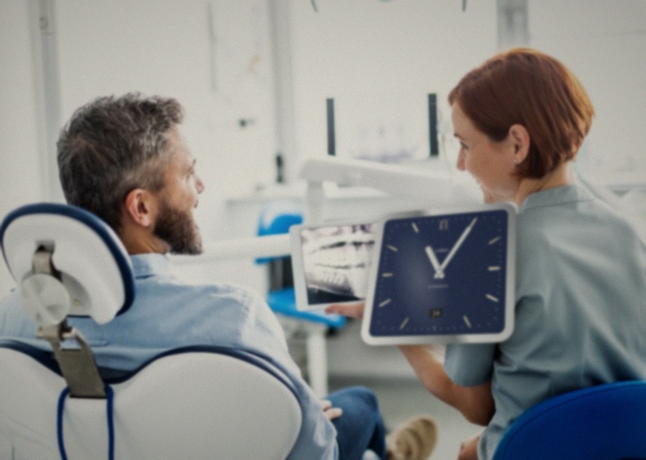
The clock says 11:05
